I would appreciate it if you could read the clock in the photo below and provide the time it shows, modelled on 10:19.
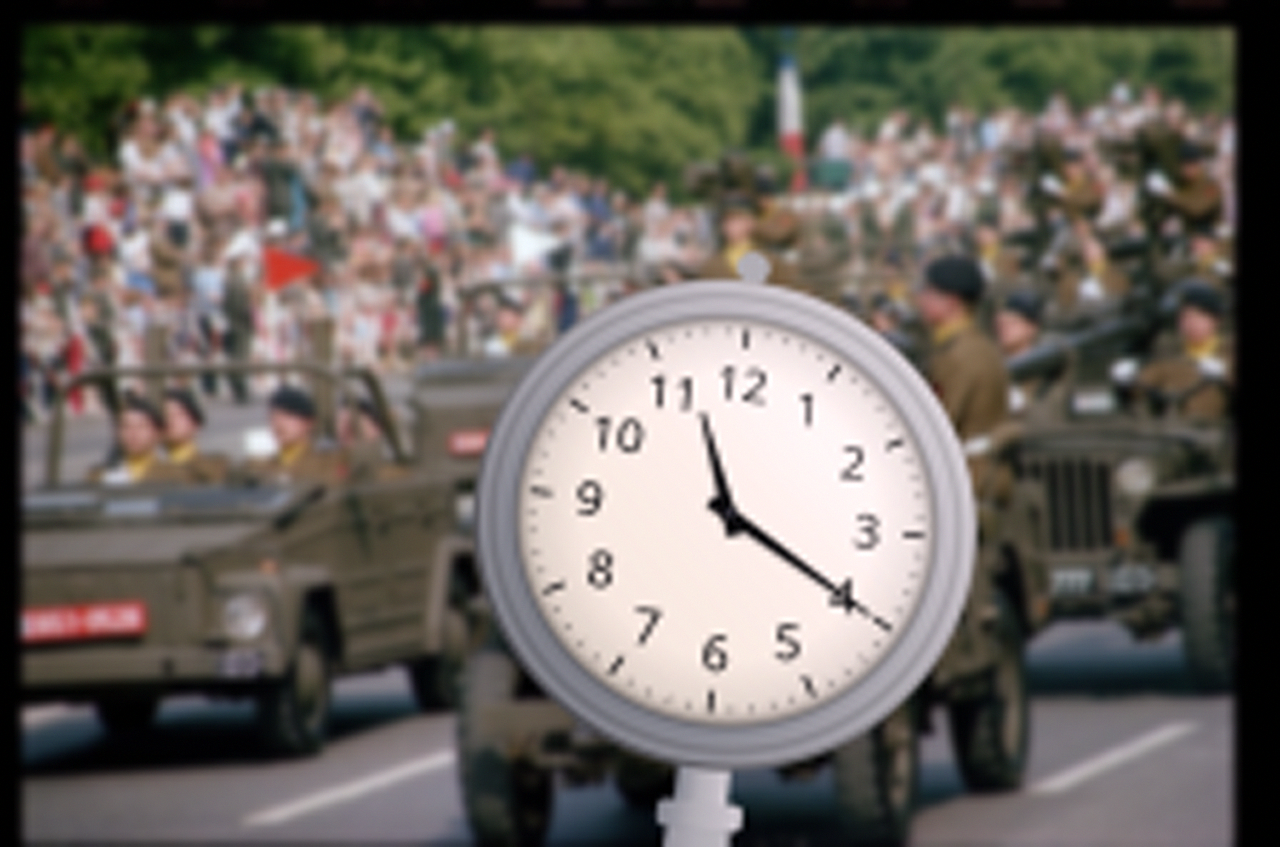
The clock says 11:20
